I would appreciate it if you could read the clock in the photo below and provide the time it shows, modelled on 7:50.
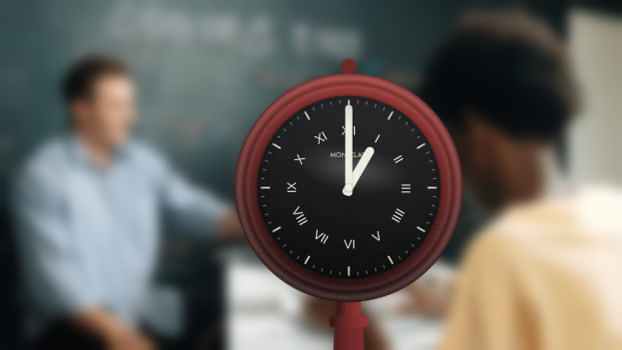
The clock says 1:00
